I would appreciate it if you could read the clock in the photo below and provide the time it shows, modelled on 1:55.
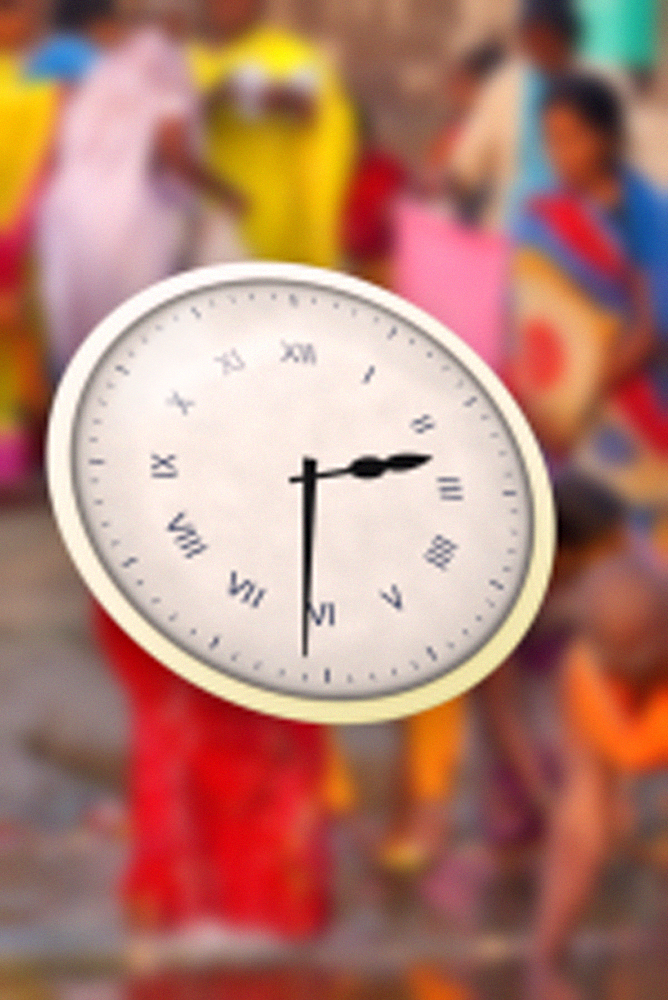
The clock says 2:31
